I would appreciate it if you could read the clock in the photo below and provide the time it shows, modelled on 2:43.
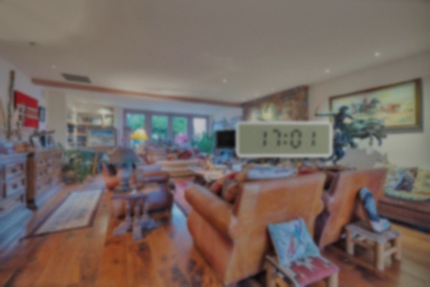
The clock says 17:01
